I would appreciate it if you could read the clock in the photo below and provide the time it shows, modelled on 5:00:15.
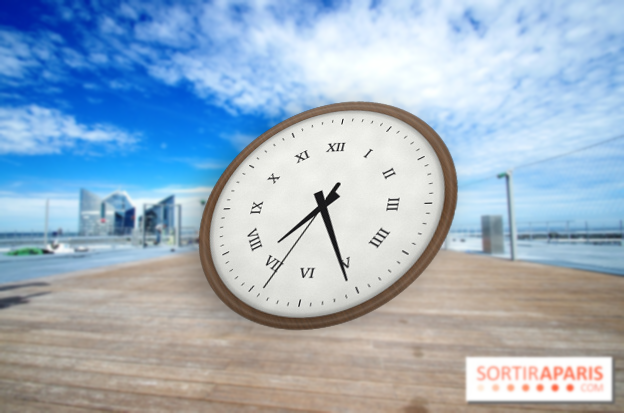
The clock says 7:25:34
